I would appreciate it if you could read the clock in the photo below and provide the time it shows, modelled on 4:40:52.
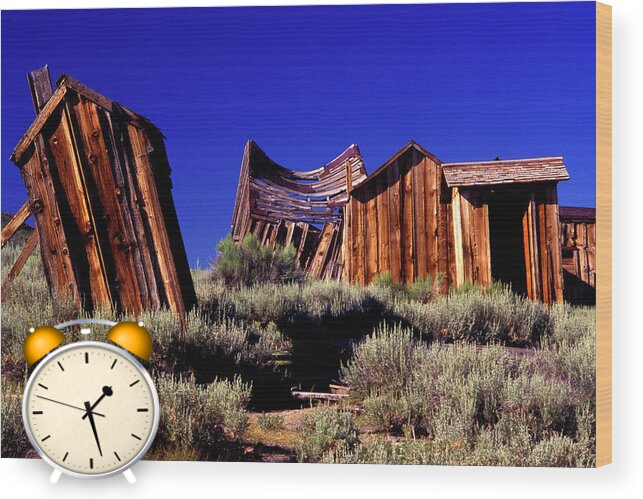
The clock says 1:27:48
